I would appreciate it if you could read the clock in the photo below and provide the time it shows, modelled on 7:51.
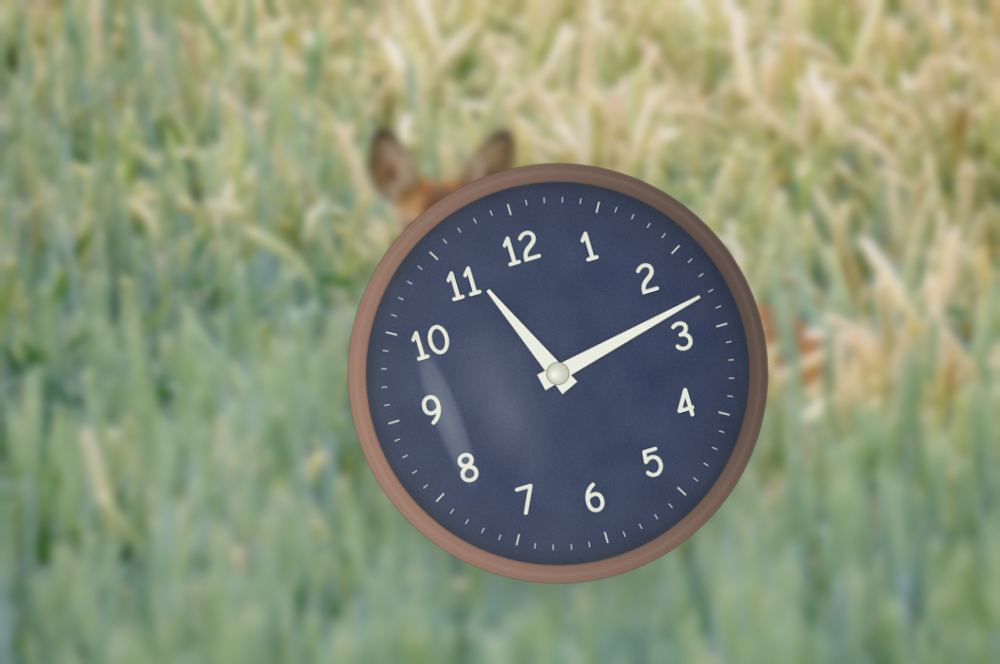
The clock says 11:13
